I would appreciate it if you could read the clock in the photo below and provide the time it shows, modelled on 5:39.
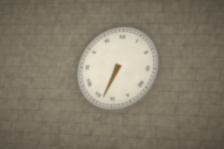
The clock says 6:33
